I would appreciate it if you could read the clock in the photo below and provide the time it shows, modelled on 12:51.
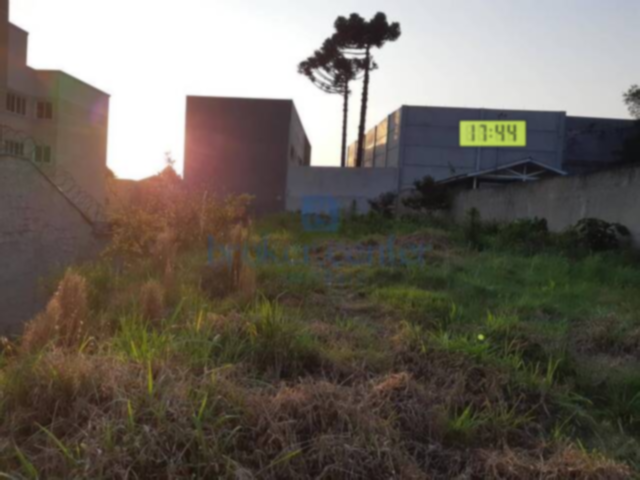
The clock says 17:44
